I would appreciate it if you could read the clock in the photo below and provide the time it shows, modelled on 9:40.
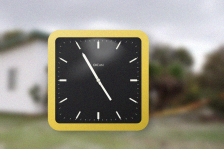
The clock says 4:55
